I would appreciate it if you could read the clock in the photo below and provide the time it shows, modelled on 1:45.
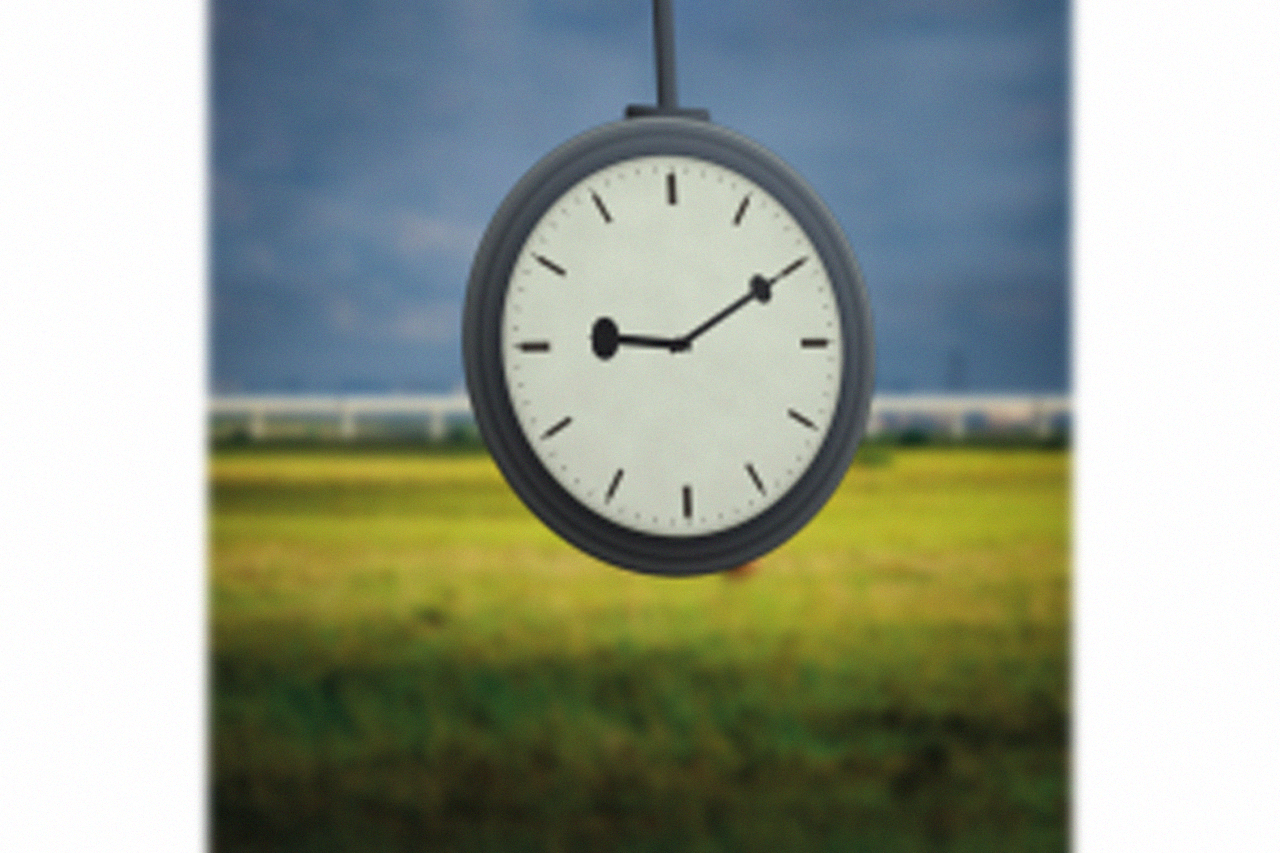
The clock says 9:10
